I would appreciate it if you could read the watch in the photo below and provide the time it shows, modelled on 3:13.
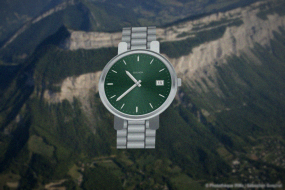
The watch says 10:38
